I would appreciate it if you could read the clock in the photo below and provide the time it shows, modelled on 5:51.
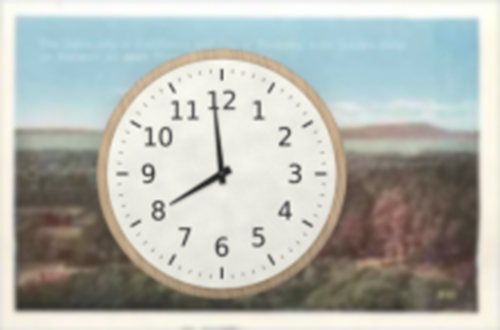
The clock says 7:59
